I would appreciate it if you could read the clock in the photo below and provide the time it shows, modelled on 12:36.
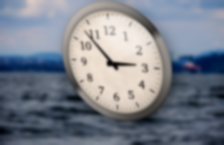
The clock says 2:53
